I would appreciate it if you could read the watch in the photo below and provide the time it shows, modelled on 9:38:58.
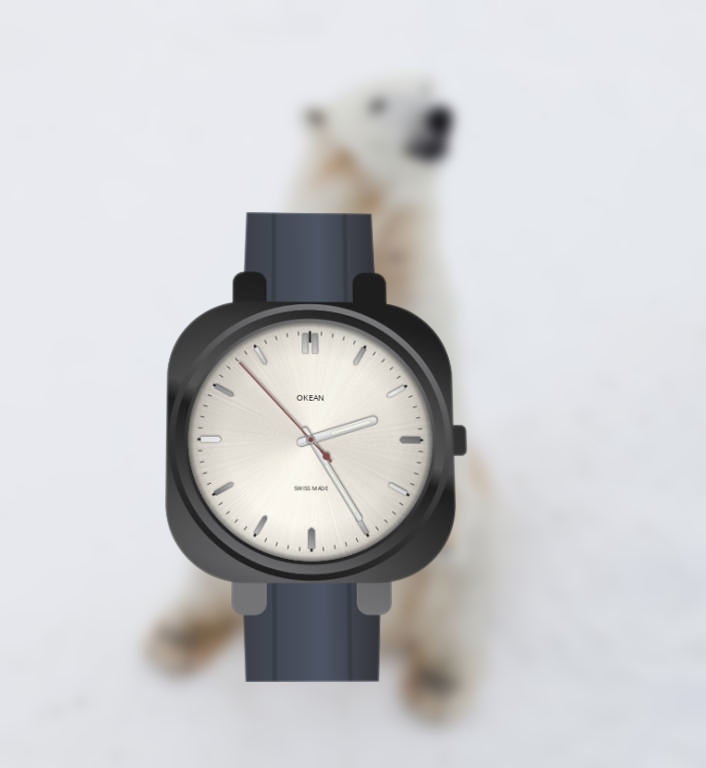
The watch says 2:24:53
